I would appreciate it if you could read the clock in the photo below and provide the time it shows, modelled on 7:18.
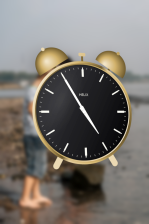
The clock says 4:55
